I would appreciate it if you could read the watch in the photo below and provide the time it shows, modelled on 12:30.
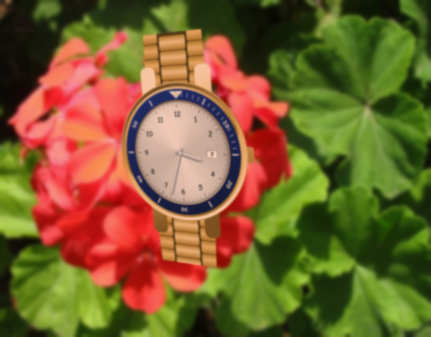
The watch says 3:33
